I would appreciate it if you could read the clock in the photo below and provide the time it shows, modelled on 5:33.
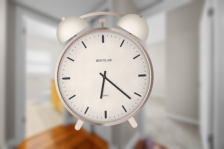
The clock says 6:22
